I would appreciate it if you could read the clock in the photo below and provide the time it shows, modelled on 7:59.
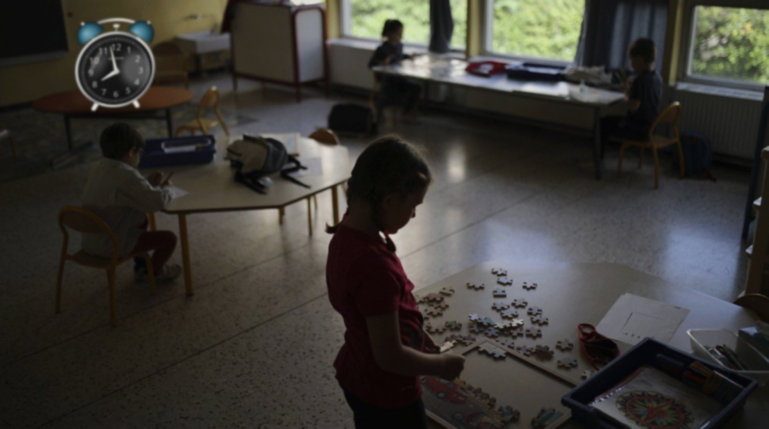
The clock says 7:58
